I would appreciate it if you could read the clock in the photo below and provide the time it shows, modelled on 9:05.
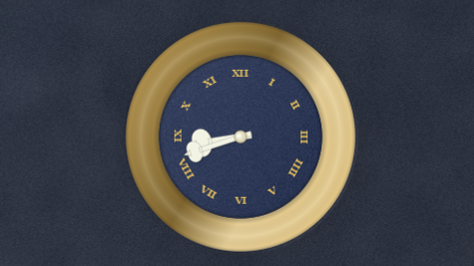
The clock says 8:42
